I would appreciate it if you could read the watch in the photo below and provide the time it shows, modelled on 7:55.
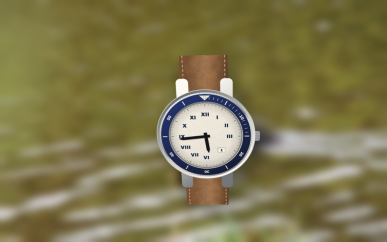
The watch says 5:44
